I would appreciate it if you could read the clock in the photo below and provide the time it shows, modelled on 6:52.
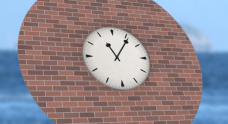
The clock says 11:06
